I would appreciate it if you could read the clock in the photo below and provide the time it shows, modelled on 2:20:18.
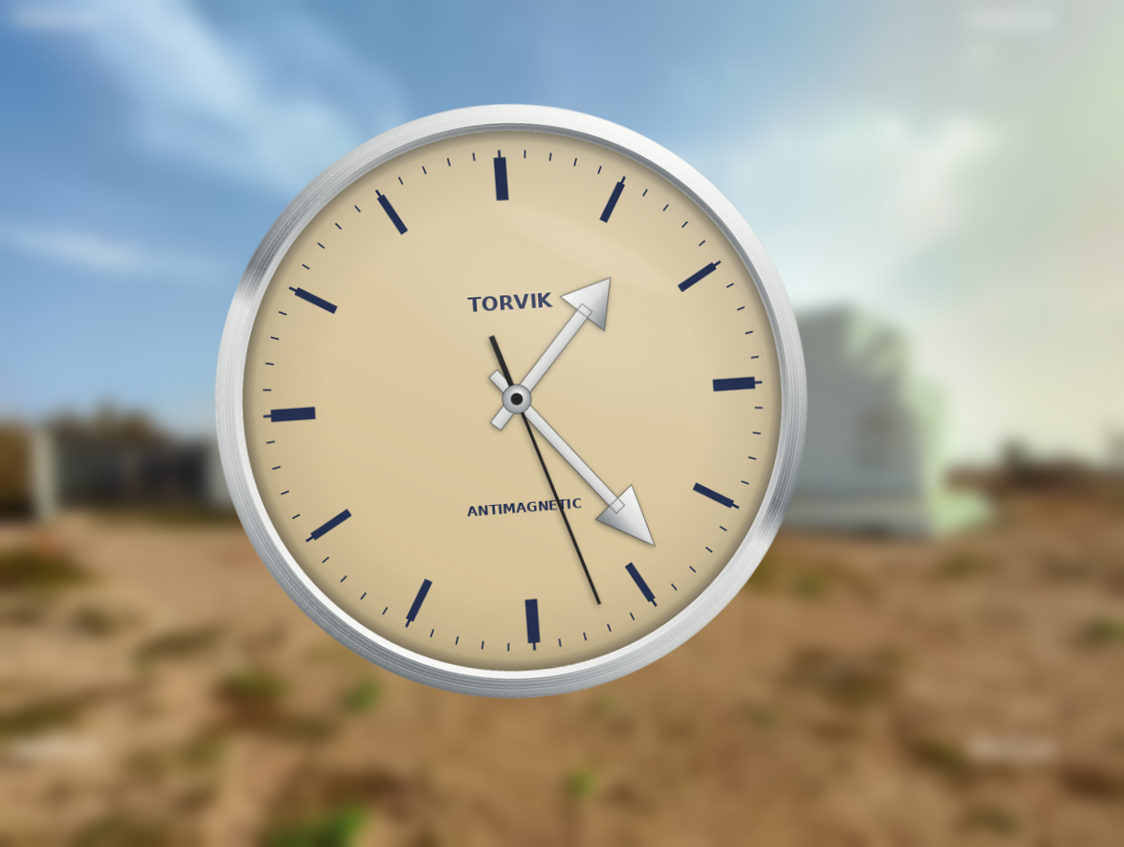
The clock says 1:23:27
